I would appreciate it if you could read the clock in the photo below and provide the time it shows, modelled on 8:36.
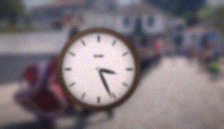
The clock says 3:26
